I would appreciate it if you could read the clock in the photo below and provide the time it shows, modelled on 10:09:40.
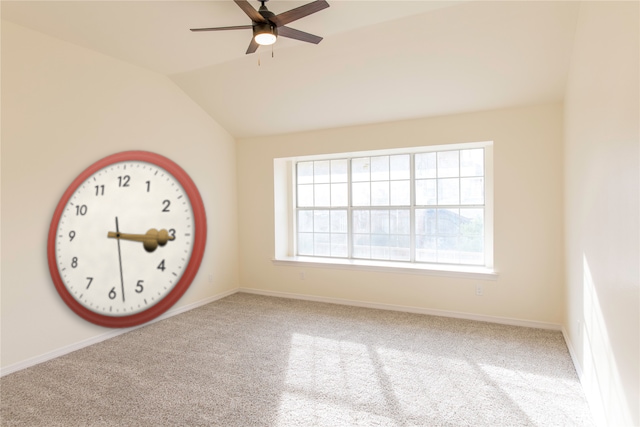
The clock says 3:15:28
